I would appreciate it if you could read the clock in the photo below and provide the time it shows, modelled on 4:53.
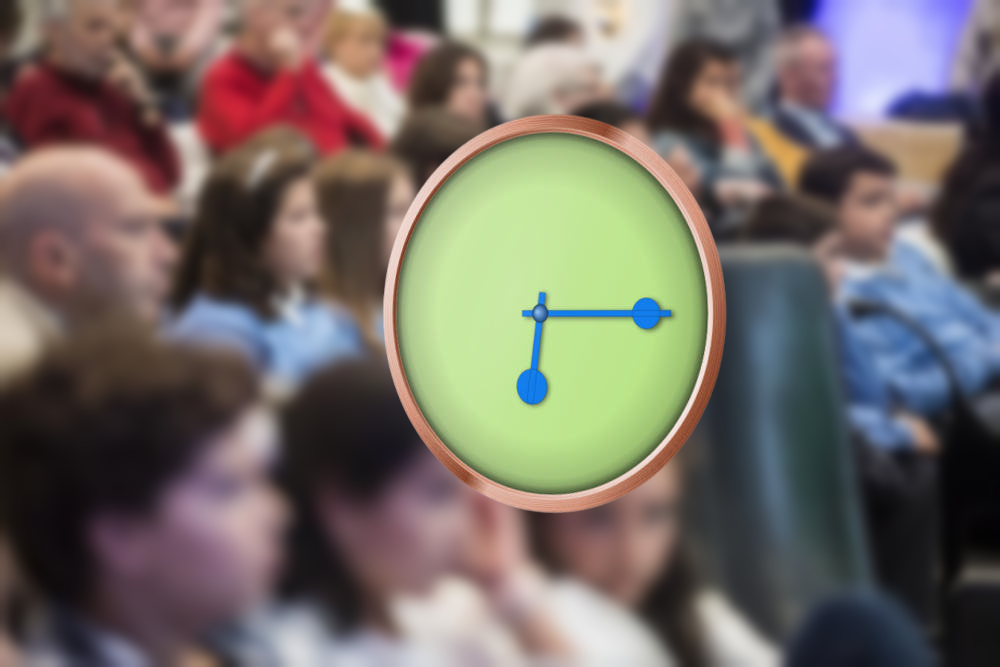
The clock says 6:15
